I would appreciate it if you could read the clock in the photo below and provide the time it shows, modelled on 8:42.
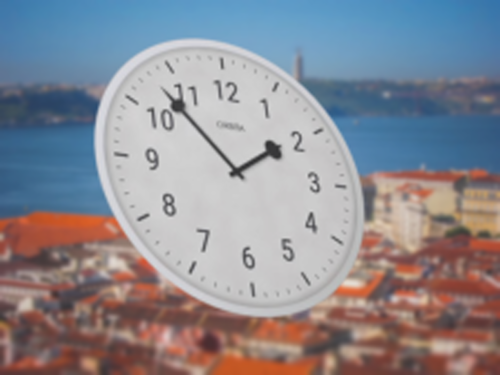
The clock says 1:53
